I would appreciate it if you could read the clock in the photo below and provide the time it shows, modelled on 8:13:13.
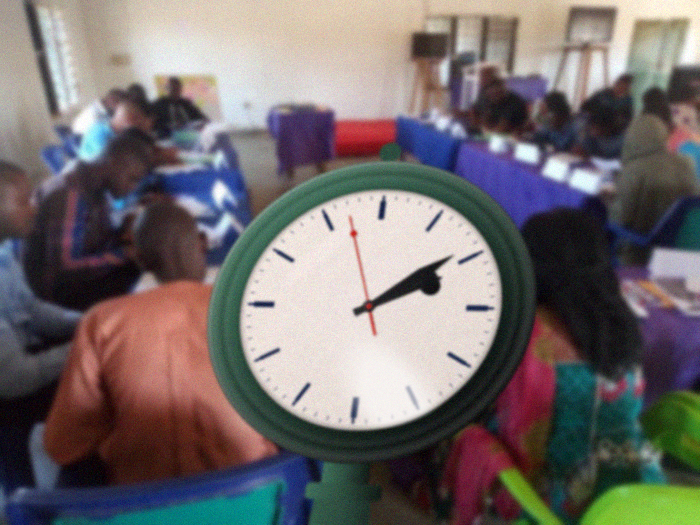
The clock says 2:08:57
